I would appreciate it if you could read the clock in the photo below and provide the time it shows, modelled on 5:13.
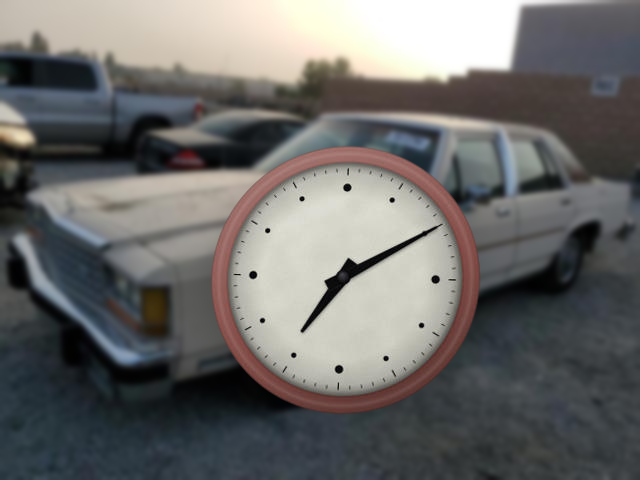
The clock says 7:10
